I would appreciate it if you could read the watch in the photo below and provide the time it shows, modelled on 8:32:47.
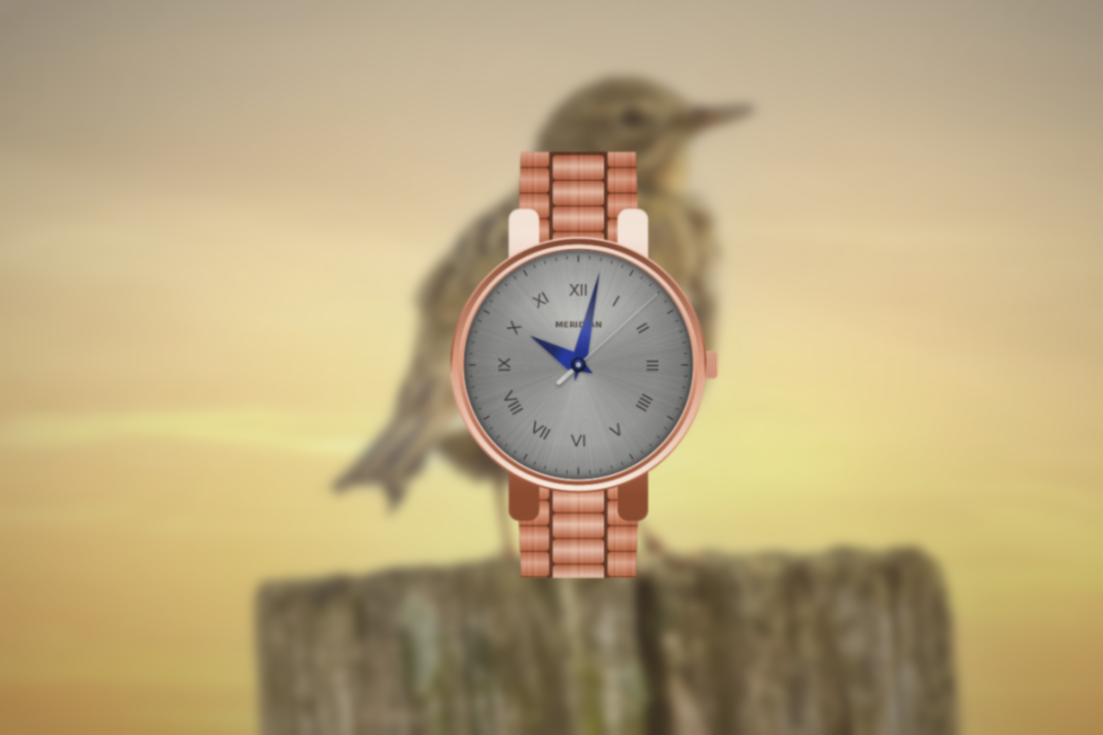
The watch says 10:02:08
